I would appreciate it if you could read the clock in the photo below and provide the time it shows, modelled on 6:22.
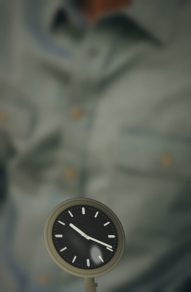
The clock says 10:19
